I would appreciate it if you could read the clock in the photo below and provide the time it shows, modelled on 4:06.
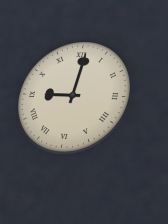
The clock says 9:01
